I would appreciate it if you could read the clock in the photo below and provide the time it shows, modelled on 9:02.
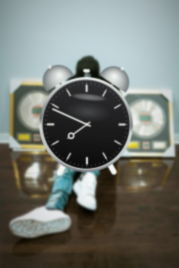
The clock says 7:49
